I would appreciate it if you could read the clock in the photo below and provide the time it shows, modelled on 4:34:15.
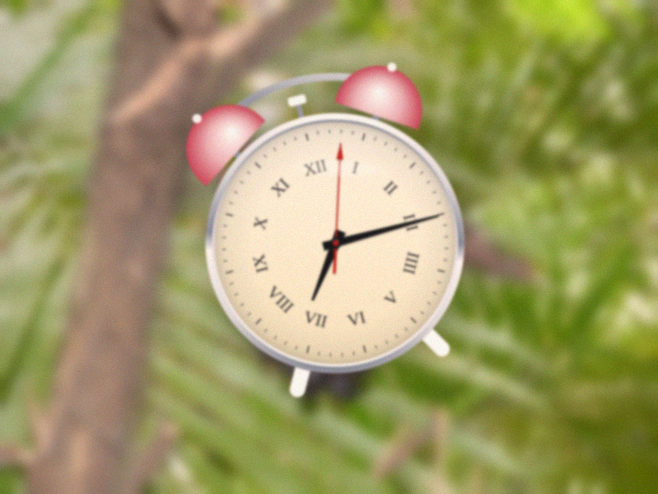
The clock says 7:15:03
